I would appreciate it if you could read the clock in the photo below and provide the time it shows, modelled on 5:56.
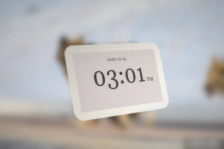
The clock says 3:01
